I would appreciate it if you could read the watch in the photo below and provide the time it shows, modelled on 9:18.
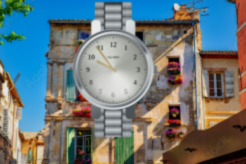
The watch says 9:54
